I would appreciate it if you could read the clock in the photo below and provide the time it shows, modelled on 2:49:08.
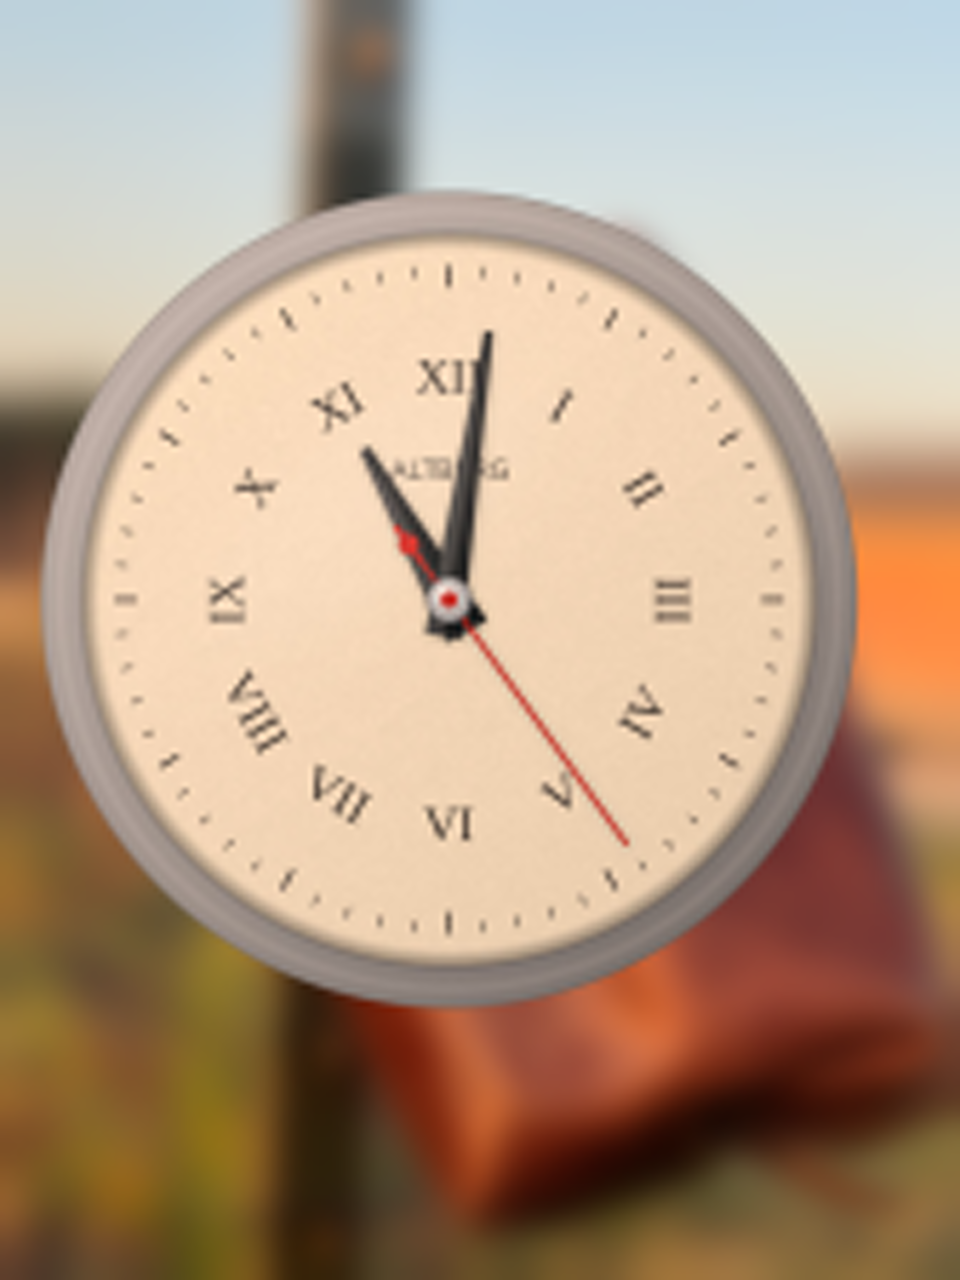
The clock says 11:01:24
